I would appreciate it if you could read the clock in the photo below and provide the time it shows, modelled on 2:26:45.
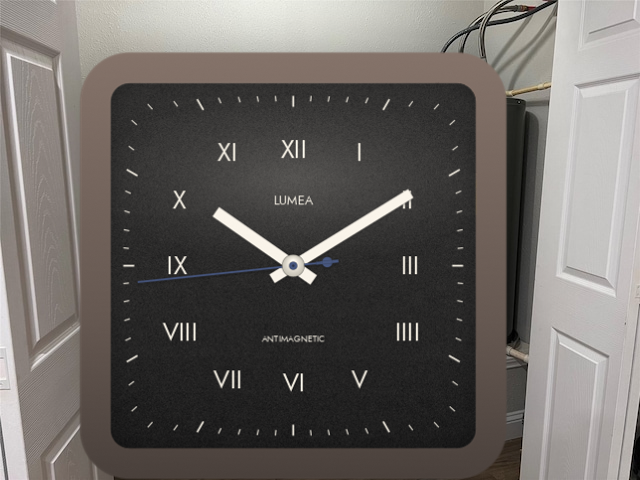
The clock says 10:09:44
